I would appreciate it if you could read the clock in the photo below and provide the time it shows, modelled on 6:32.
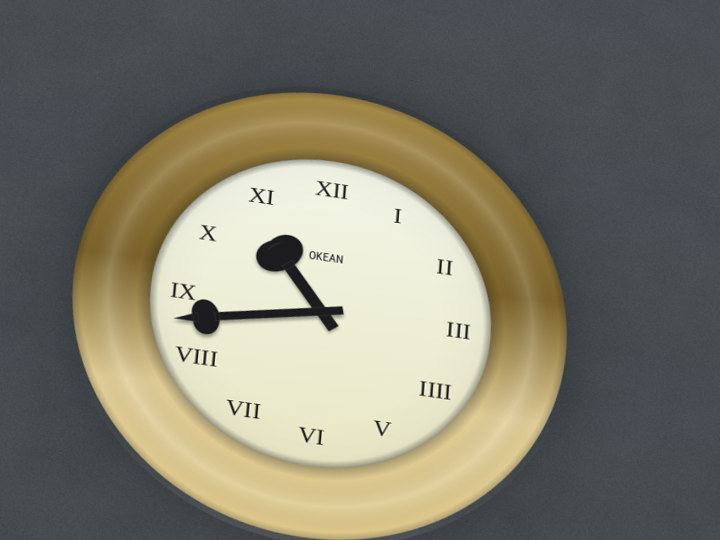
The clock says 10:43
